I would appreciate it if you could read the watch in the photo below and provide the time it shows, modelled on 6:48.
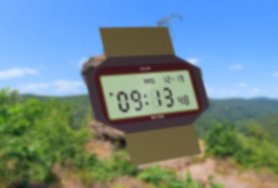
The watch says 9:13
